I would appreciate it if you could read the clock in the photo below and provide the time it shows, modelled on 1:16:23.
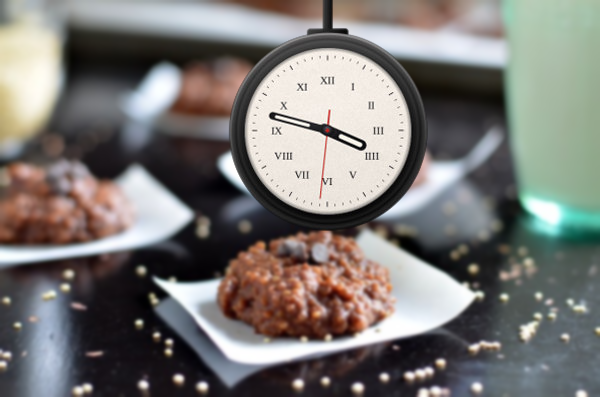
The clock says 3:47:31
